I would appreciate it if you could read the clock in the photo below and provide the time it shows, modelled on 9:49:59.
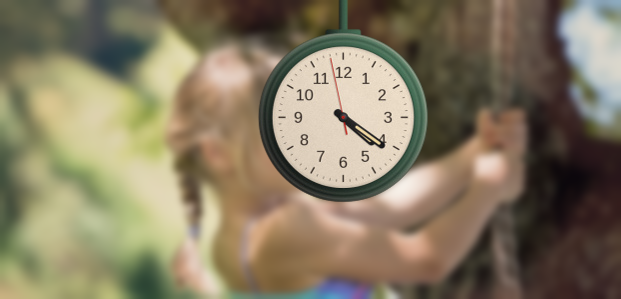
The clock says 4:20:58
